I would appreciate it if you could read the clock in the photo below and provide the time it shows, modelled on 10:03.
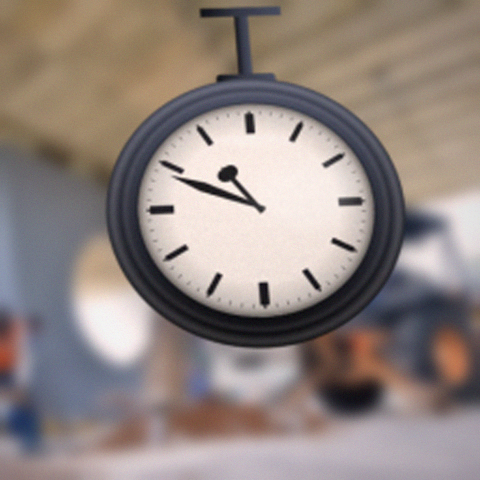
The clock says 10:49
